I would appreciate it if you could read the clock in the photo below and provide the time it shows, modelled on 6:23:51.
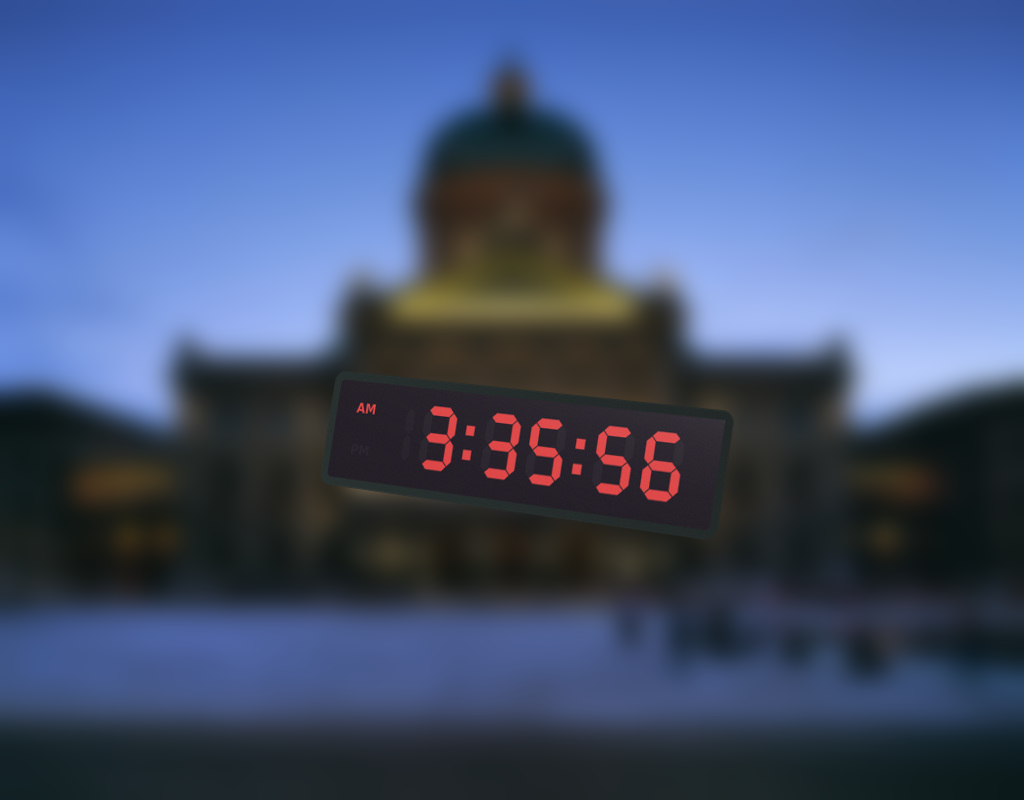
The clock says 3:35:56
